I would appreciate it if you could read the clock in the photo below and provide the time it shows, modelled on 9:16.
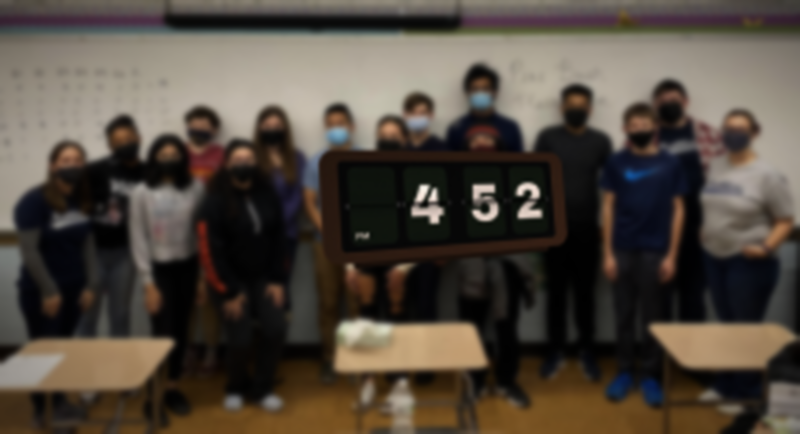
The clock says 4:52
